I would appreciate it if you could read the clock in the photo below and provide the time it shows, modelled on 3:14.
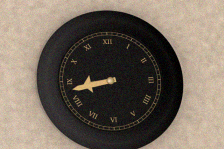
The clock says 8:43
